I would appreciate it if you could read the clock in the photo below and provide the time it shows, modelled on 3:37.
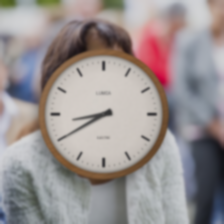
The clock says 8:40
